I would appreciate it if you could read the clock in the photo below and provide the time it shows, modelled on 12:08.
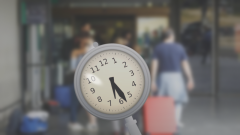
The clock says 6:28
